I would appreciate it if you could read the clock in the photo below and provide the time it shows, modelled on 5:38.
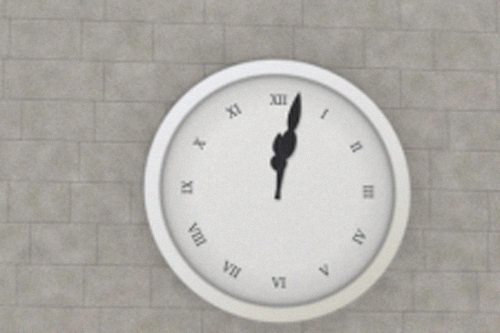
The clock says 12:02
